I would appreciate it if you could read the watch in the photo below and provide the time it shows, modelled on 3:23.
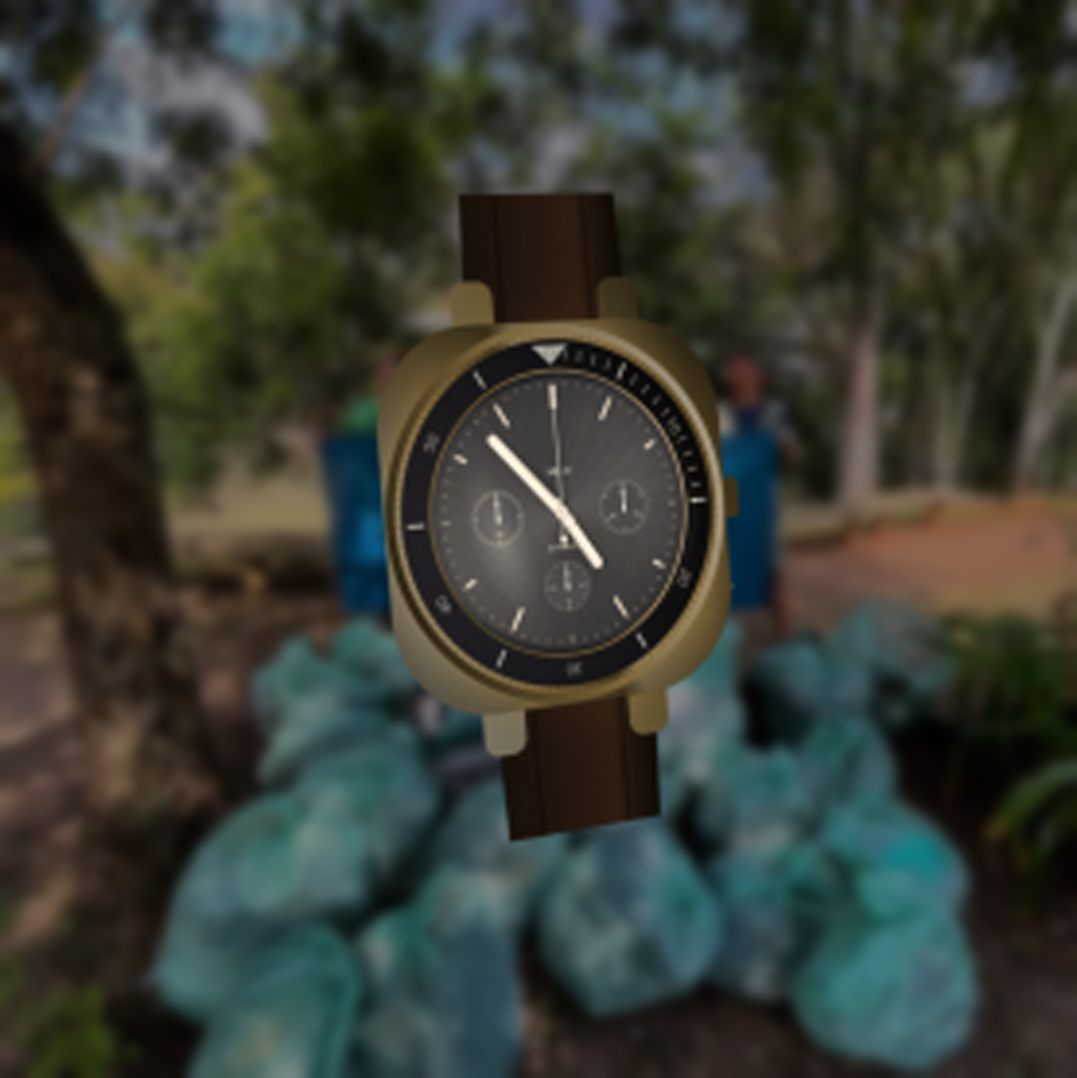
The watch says 4:53
